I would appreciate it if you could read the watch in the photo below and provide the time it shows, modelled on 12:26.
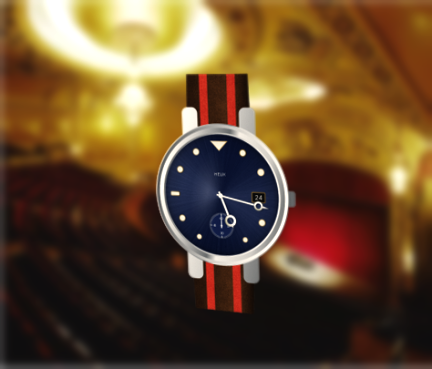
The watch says 5:17
